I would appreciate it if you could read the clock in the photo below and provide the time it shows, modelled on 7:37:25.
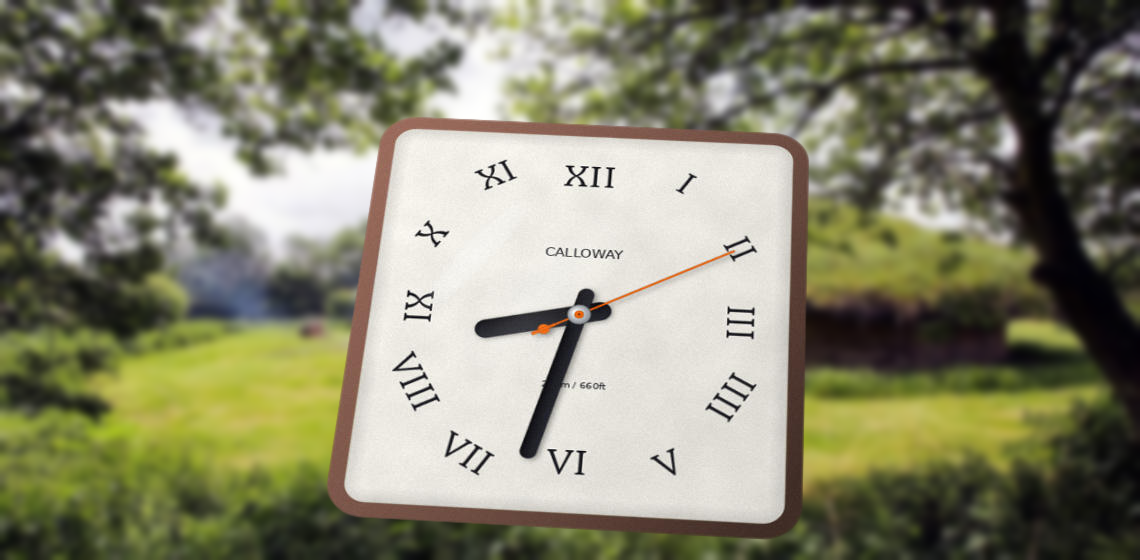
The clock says 8:32:10
